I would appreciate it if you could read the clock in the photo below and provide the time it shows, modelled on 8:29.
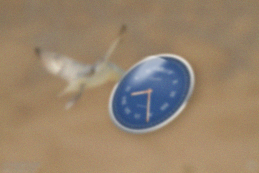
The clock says 8:26
